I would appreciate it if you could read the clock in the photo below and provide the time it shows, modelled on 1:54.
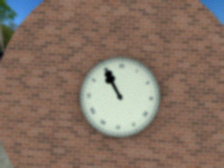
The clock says 10:55
